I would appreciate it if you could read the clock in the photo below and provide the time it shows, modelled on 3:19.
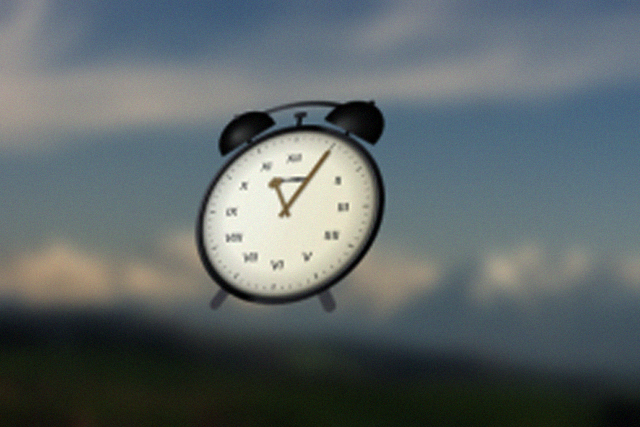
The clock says 11:05
